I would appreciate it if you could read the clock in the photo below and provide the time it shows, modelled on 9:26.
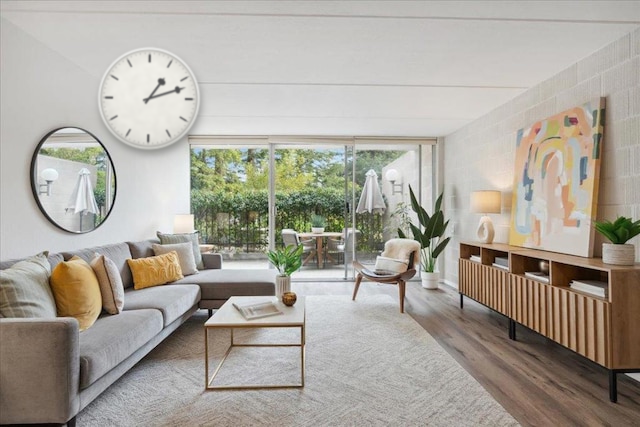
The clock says 1:12
